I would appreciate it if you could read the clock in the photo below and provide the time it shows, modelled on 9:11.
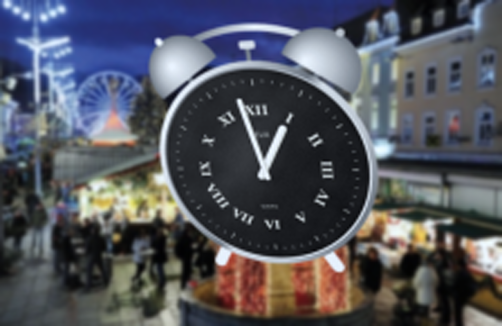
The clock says 12:58
